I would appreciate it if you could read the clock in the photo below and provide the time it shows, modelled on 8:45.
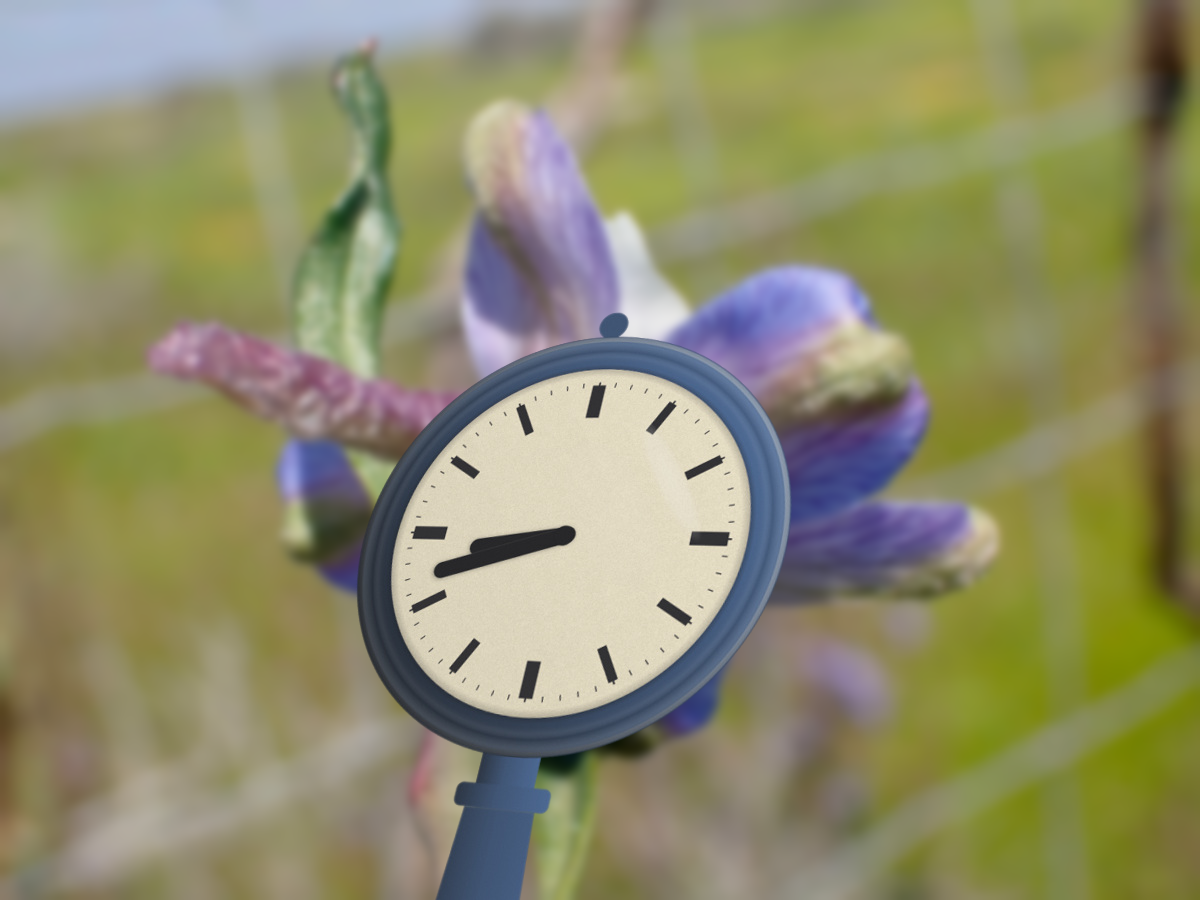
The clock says 8:42
